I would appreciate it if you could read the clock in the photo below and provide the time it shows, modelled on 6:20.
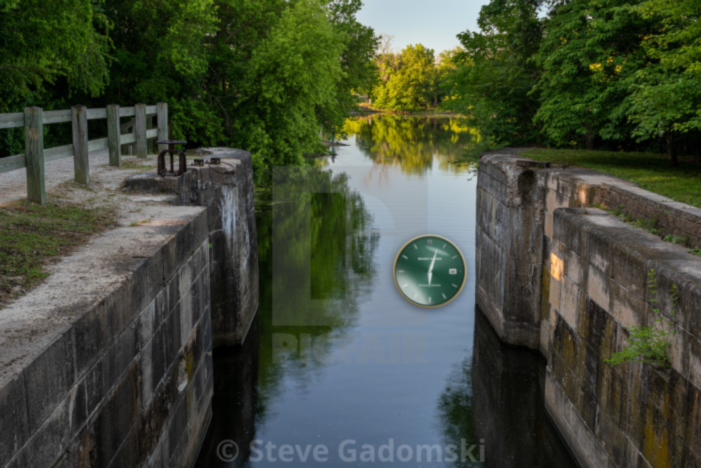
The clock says 6:03
